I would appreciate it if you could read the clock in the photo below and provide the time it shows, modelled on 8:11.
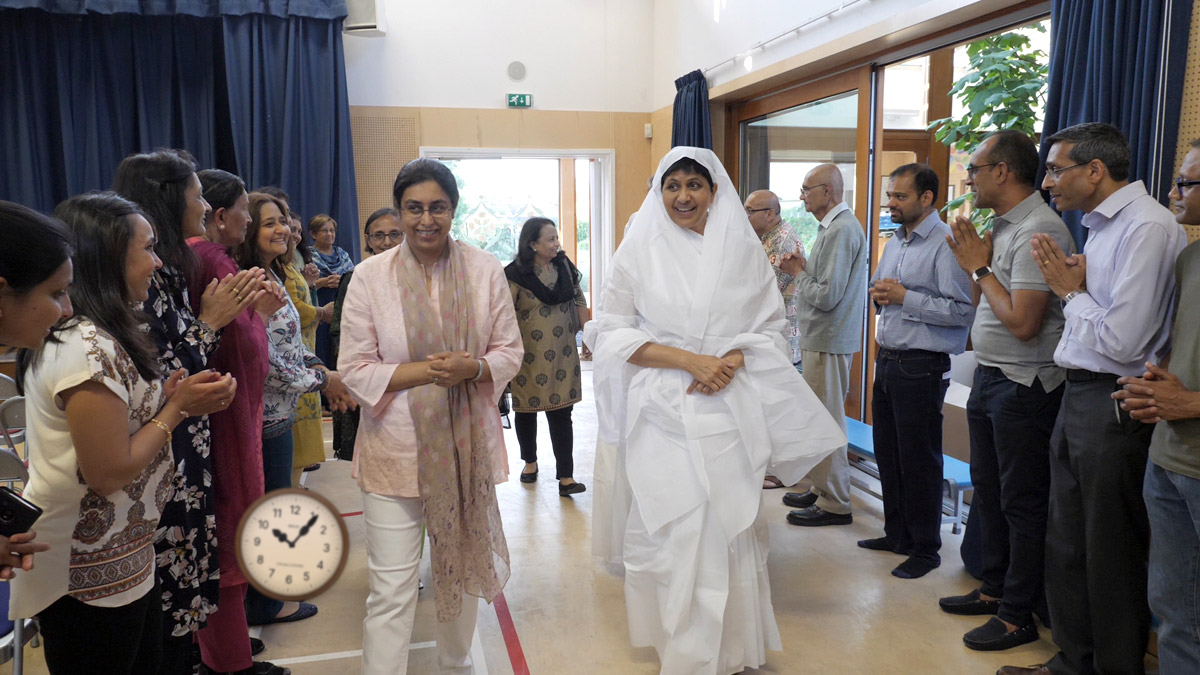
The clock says 10:06
